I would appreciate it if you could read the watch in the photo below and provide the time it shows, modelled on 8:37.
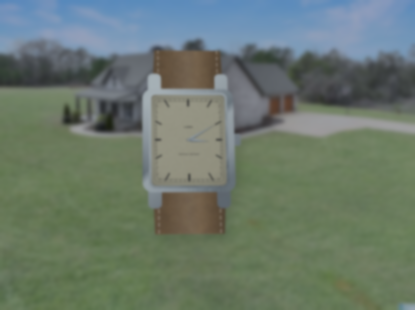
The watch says 3:10
